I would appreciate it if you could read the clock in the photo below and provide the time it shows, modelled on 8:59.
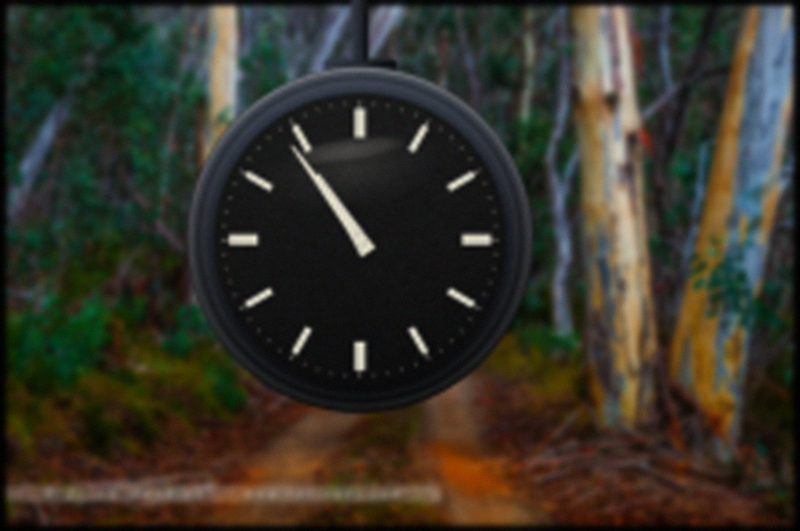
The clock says 10:54
